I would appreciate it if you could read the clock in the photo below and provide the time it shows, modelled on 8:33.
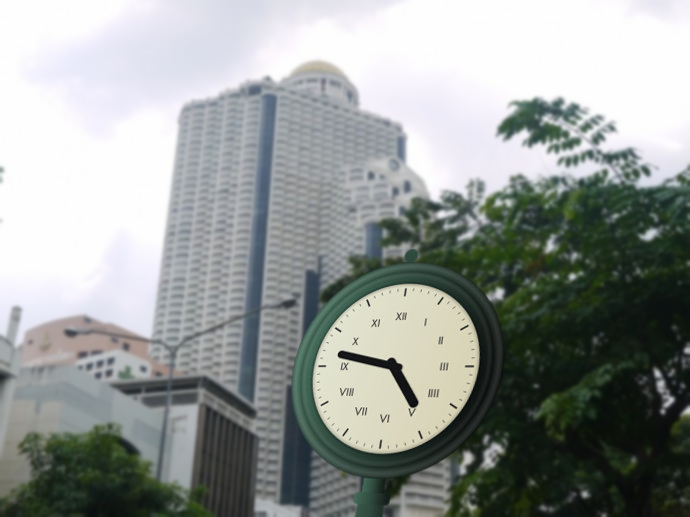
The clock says 4:47
